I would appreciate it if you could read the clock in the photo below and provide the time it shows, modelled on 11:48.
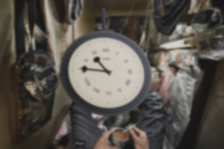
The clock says 10:46
